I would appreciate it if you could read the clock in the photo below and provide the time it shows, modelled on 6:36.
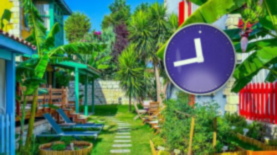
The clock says 11:43
